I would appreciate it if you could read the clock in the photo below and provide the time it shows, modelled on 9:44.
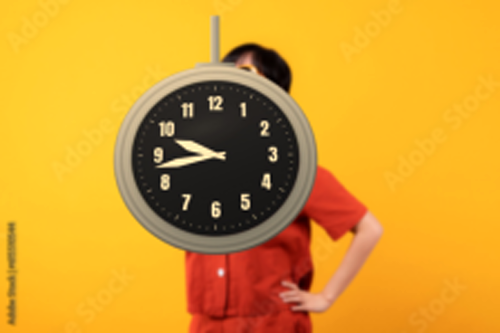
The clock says 9:43
